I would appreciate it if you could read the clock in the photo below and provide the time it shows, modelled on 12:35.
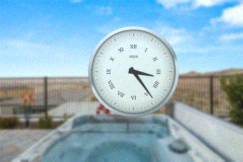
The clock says 3:24
